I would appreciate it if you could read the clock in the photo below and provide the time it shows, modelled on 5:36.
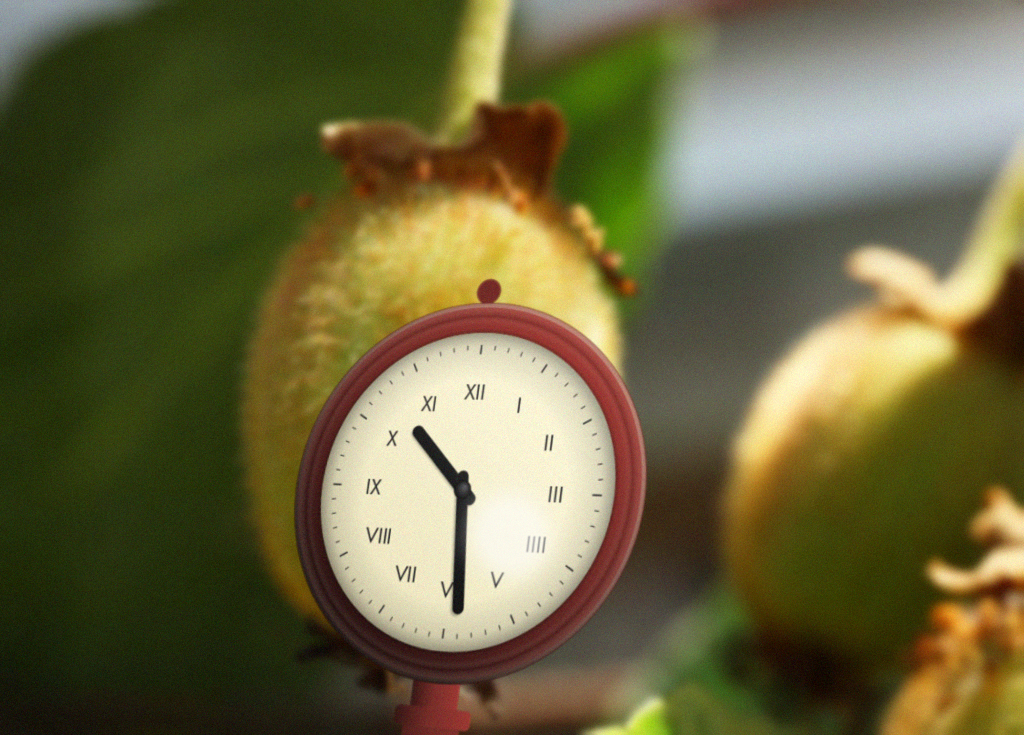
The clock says 10:29
